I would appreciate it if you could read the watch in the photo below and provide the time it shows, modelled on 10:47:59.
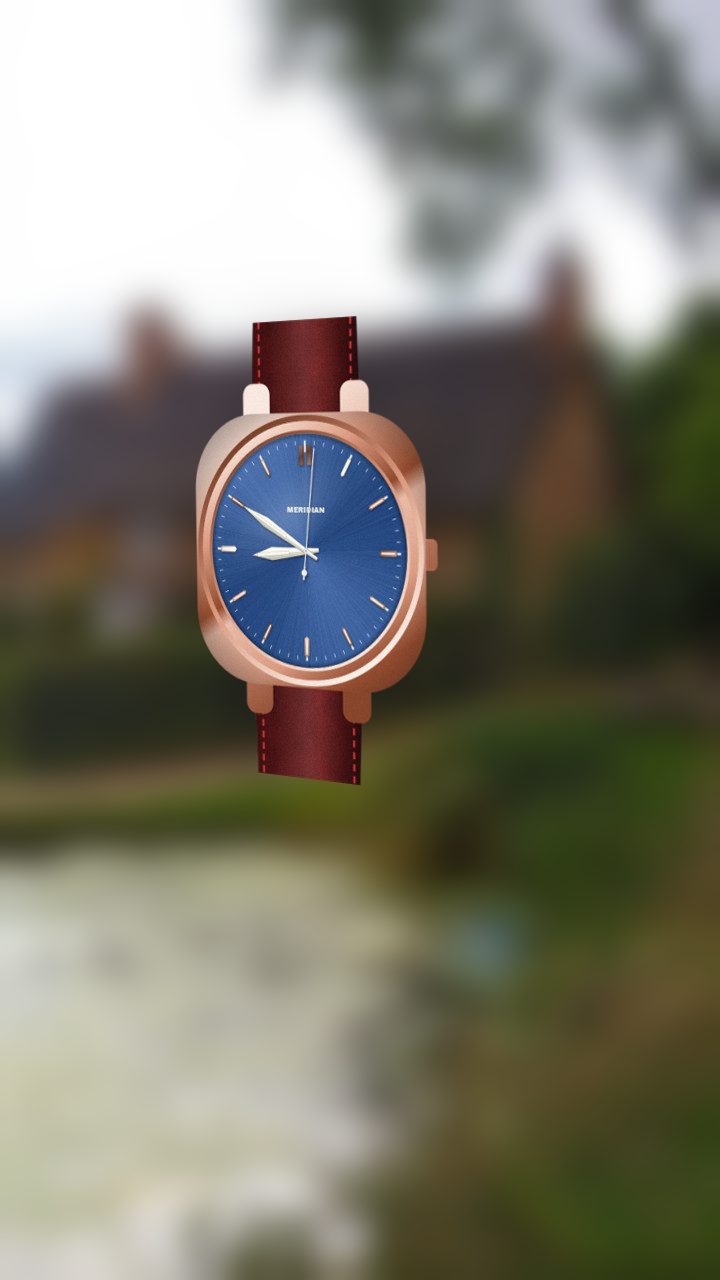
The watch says 8:50:01
